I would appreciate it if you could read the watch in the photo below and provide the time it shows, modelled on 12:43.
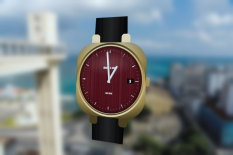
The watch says 12:59
